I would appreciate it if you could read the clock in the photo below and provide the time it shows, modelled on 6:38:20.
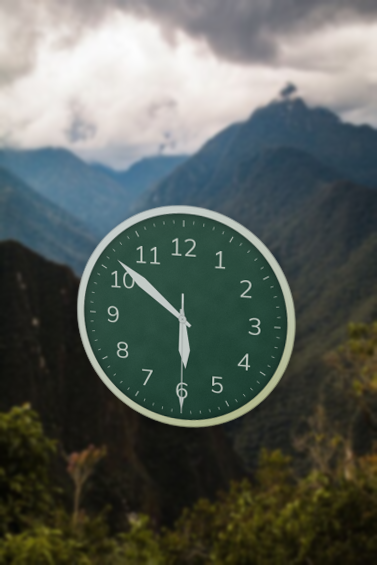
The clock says 5:51:30
